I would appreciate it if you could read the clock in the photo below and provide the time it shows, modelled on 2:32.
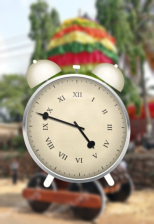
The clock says 4:48
